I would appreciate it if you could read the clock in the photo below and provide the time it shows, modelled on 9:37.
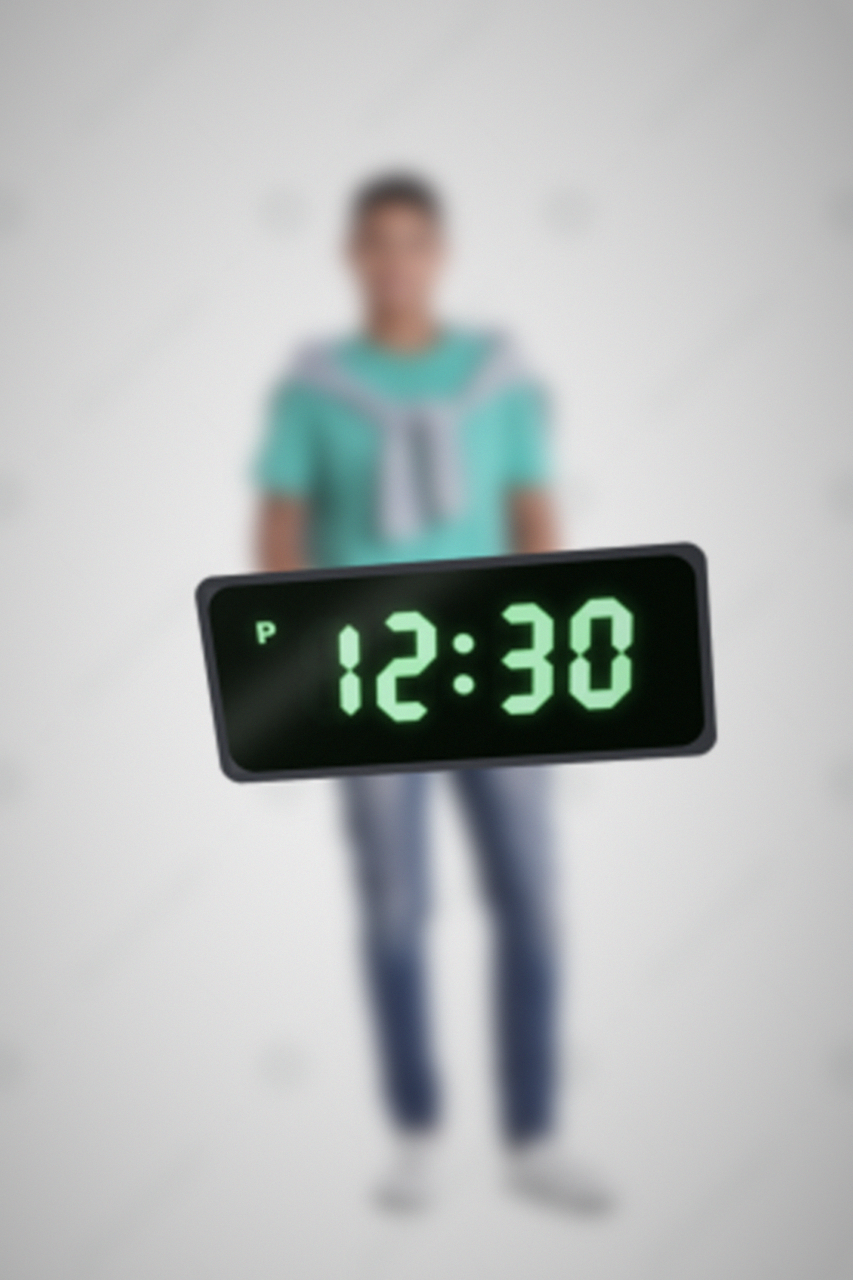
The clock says 12:30
